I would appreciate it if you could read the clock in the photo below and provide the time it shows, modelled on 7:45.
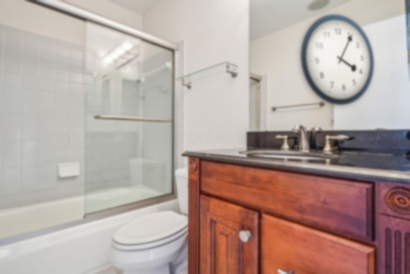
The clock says 4:06
